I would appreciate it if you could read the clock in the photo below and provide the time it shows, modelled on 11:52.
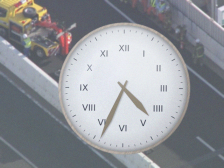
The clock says 4:34
